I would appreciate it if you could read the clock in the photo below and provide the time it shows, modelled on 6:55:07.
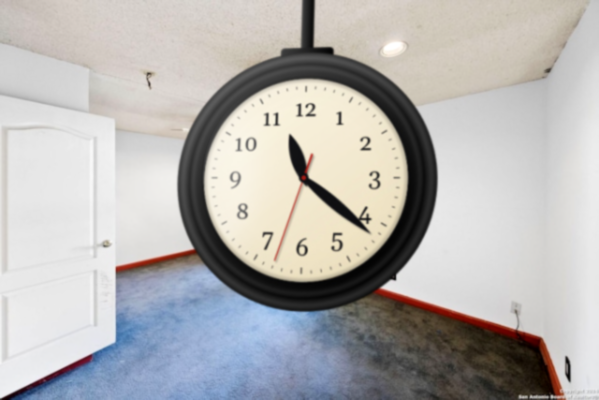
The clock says 11:21:33
